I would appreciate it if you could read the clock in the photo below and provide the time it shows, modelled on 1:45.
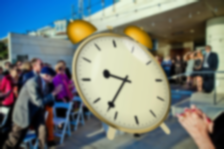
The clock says 9:37
